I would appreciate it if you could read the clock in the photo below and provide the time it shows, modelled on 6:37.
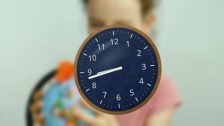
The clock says 8:43
